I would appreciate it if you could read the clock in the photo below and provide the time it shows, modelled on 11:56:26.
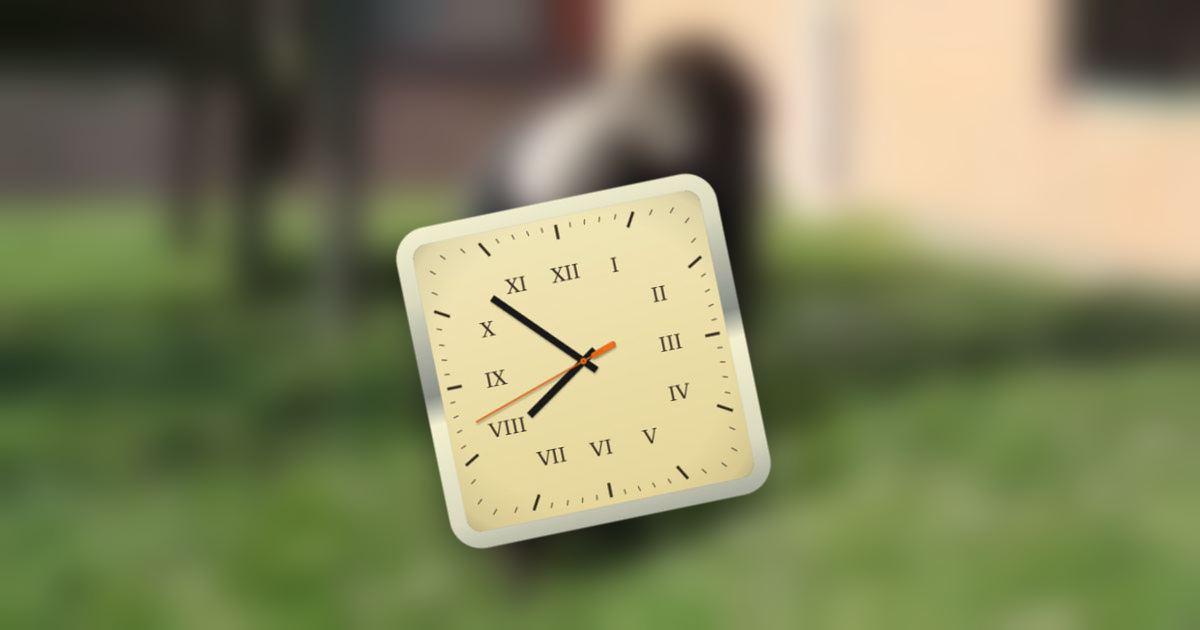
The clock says 7:52:42
